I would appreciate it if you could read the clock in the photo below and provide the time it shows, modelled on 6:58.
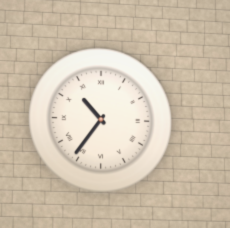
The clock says 10:36
